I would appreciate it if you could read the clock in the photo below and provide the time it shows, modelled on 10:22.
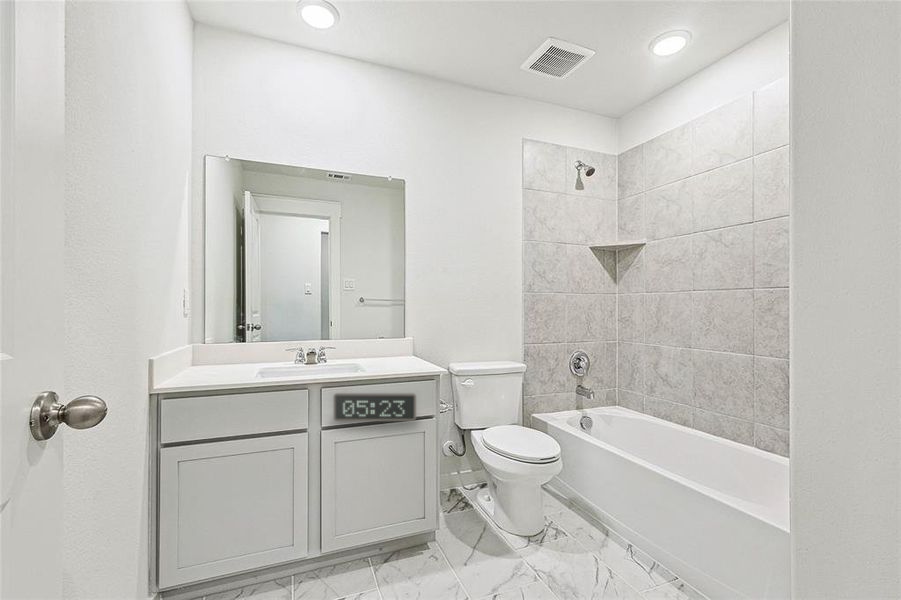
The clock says 5:23
